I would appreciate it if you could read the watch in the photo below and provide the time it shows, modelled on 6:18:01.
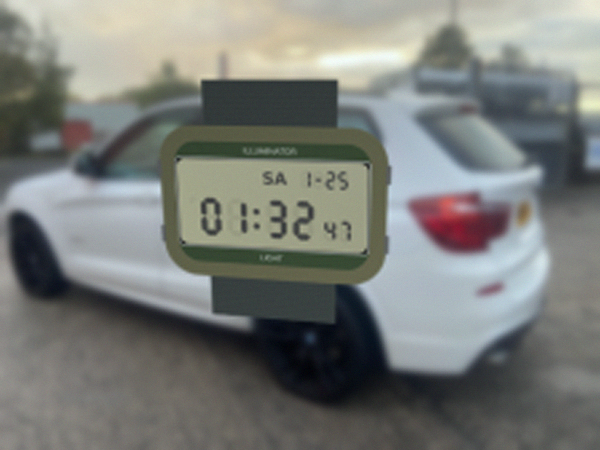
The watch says 1:32:47
